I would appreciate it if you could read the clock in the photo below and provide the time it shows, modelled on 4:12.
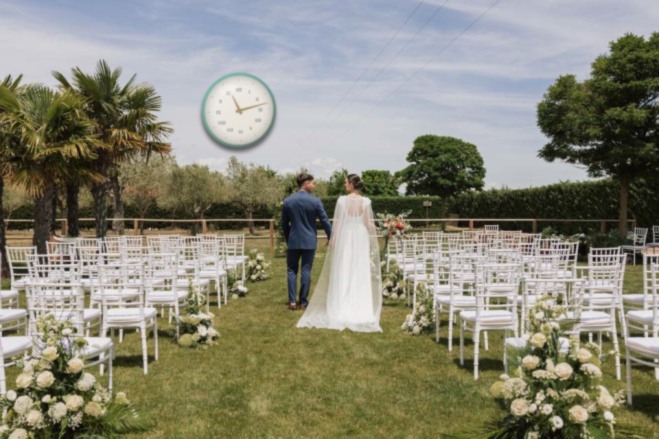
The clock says 11:13
